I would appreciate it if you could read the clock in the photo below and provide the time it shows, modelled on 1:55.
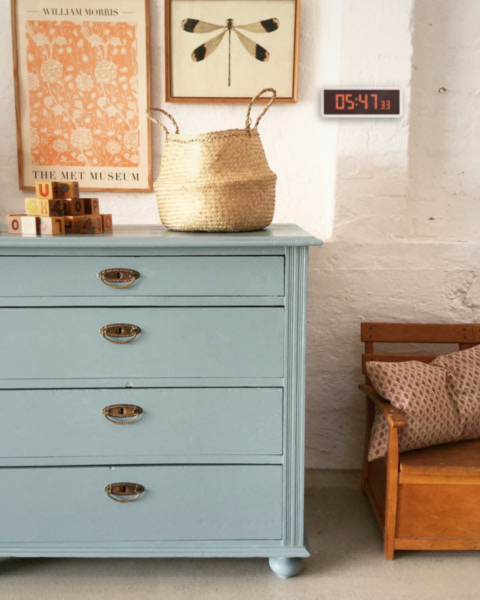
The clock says 5:47
